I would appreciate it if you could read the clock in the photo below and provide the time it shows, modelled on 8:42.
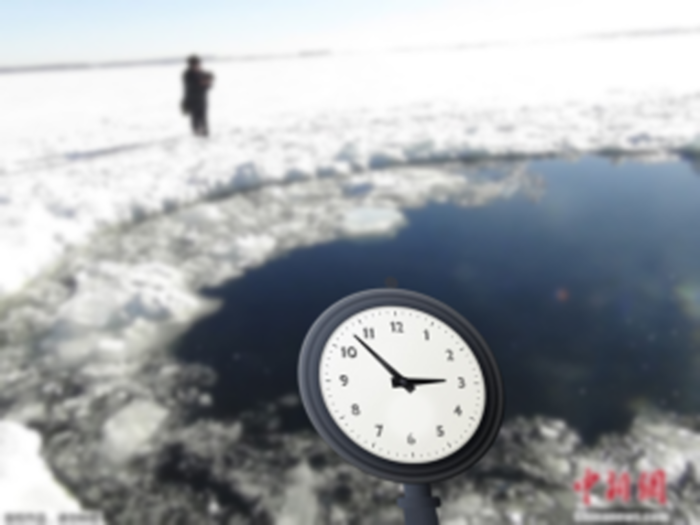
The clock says 2:53
